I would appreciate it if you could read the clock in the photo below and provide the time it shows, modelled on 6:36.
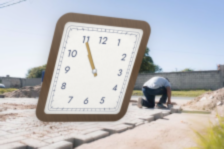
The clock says 10:55
